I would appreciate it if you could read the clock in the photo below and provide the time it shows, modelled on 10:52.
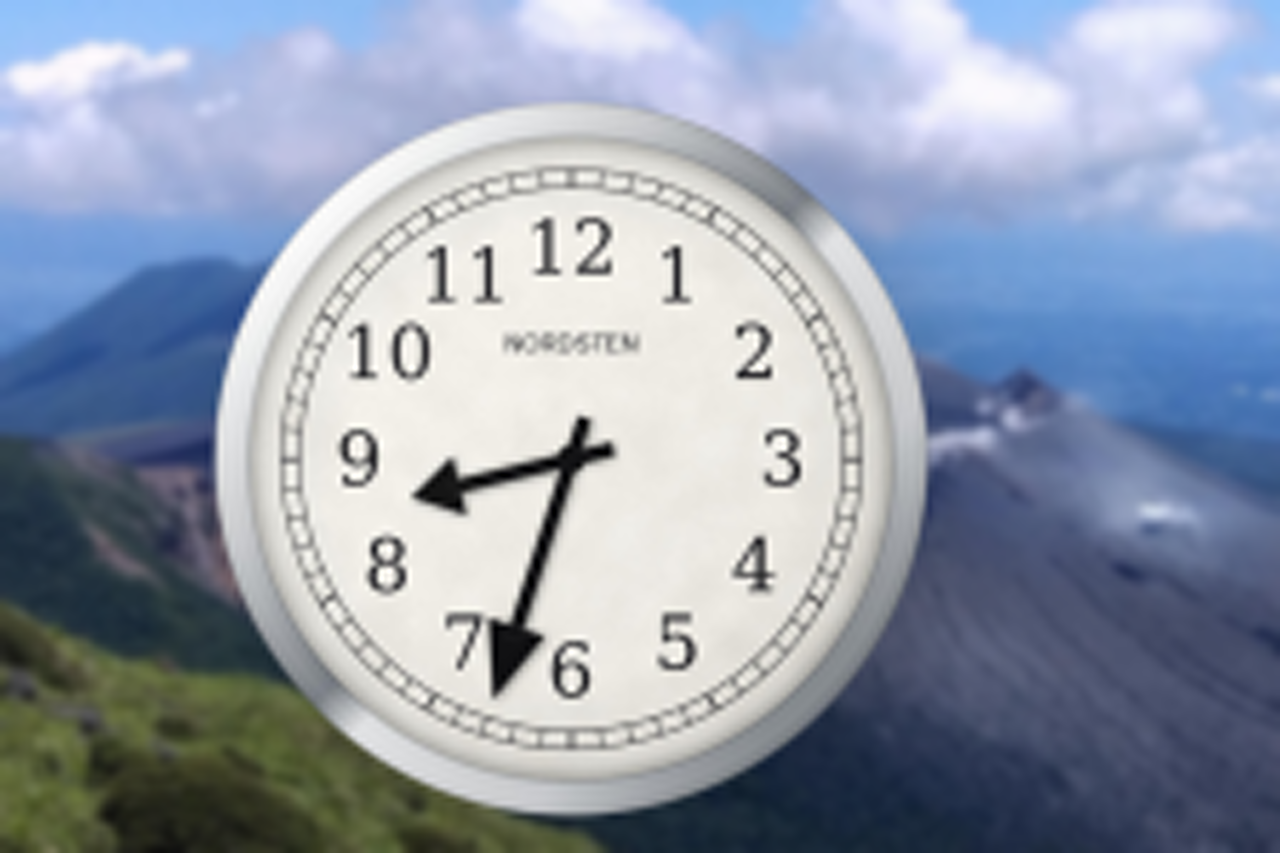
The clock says 8:33
